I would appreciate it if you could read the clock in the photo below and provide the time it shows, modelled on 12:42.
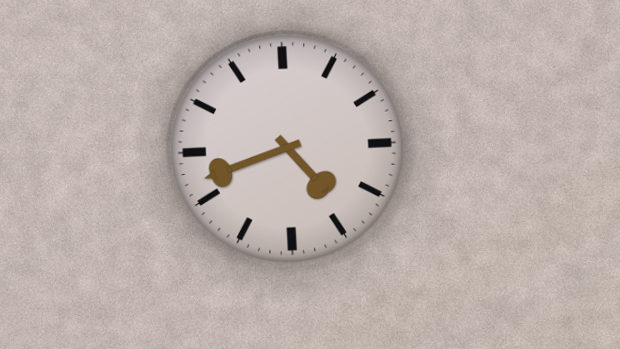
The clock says 4:42
